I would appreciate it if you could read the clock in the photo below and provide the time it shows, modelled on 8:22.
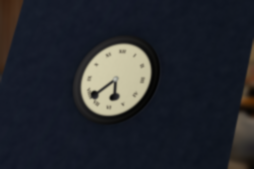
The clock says 5:38
